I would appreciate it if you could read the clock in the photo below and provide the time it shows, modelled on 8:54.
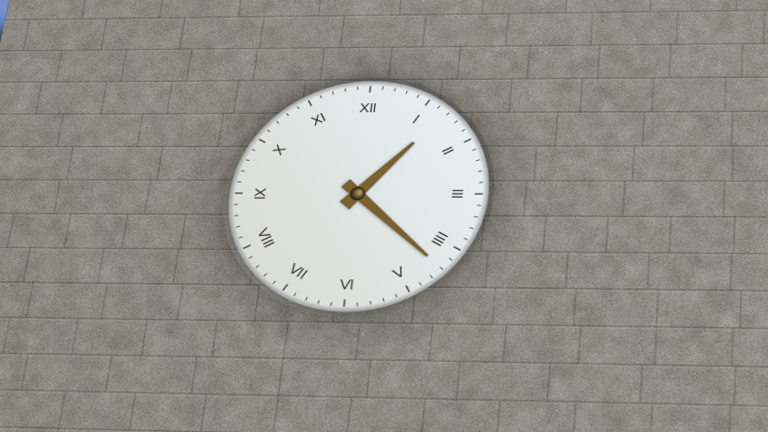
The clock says 1:22
